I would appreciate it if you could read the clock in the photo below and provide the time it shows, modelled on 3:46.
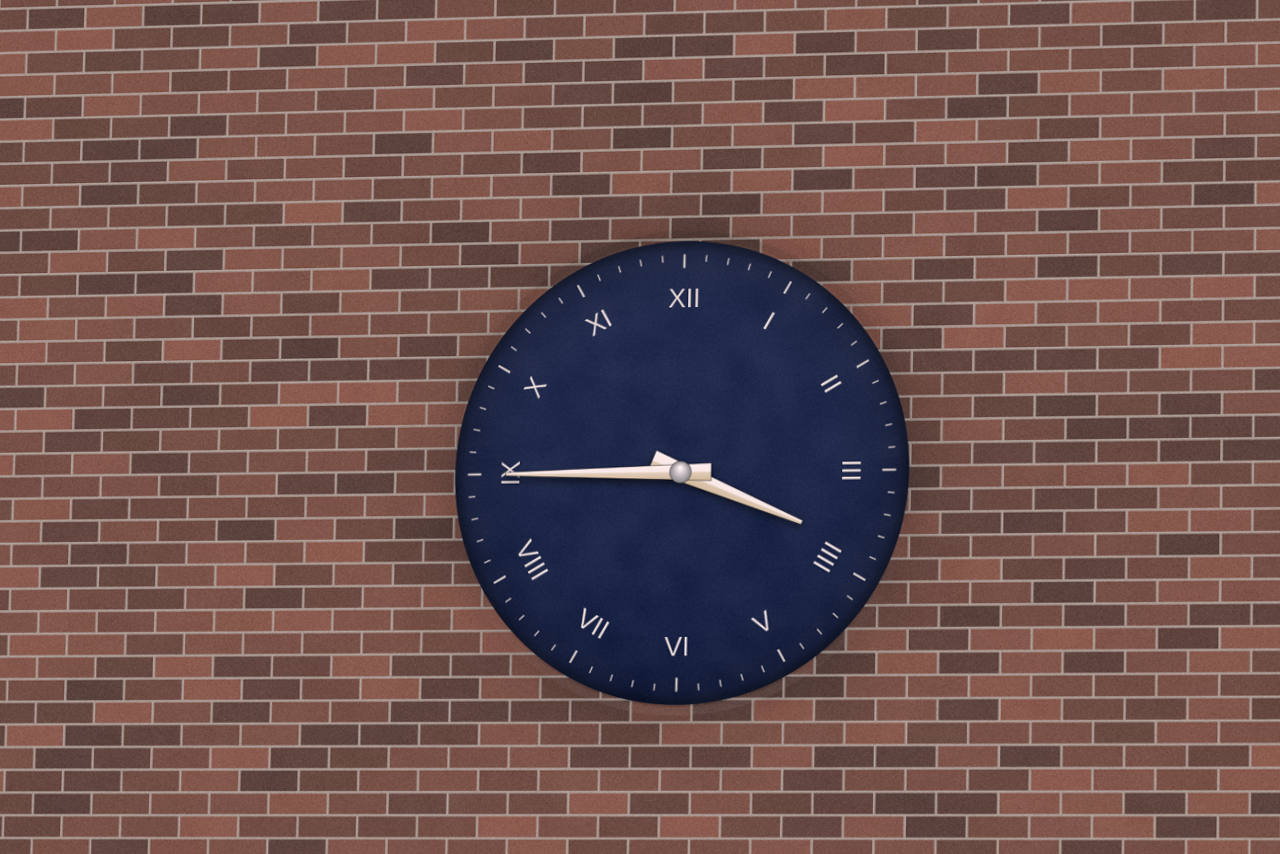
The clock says 3:45
